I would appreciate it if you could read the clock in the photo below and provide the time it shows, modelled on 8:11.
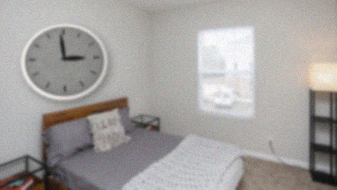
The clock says 2:59
